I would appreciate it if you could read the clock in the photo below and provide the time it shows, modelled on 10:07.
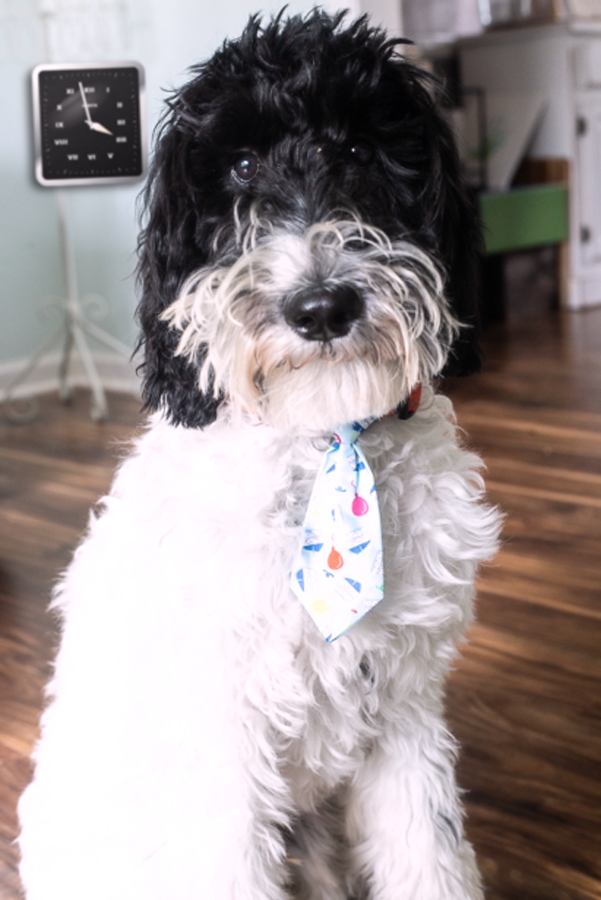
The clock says 3:58
